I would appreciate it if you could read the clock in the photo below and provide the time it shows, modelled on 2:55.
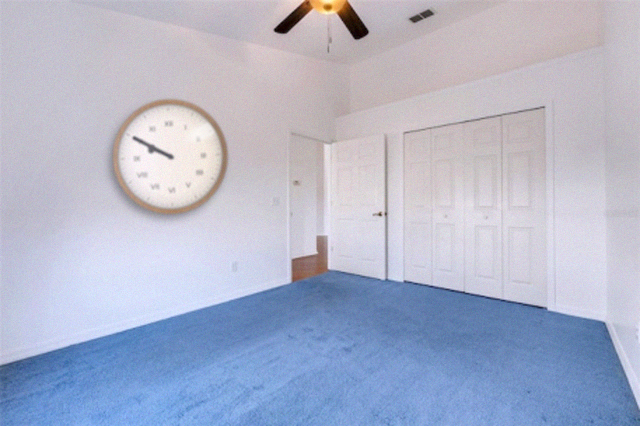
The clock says 9:50
